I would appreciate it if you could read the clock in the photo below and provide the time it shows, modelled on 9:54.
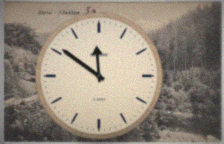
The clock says 11:51
